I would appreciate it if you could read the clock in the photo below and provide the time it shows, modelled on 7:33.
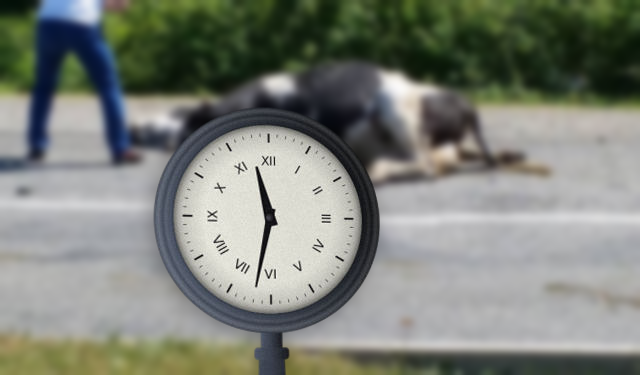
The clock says 11:32
